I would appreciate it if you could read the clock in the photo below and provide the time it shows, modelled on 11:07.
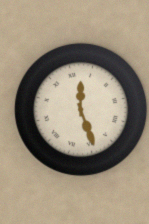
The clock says 12:29
